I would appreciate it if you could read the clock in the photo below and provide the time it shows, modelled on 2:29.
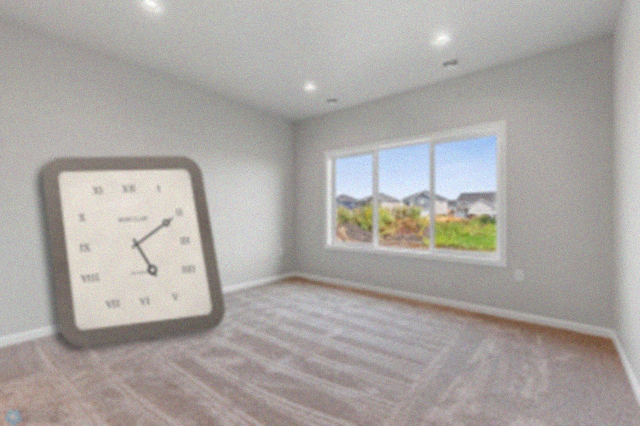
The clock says 5:10
